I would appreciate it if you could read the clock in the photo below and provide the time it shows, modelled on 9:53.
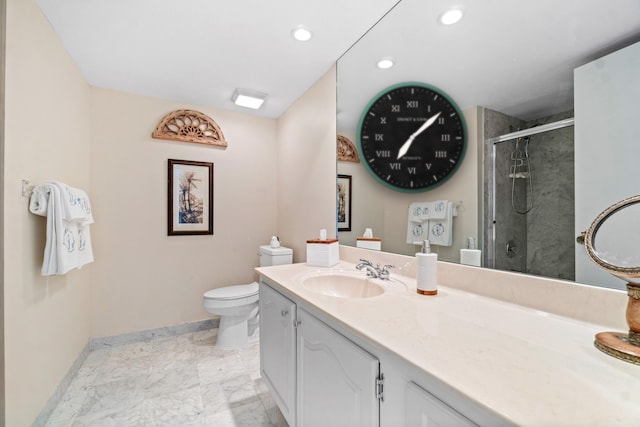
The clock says 7:08
